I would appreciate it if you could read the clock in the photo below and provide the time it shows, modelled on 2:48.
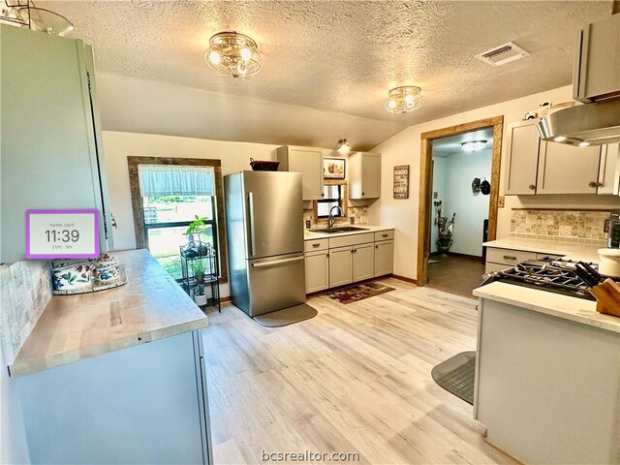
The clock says 11:39
